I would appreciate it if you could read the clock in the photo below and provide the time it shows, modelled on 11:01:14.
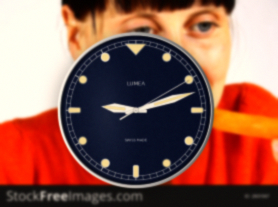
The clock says 9:12:10
